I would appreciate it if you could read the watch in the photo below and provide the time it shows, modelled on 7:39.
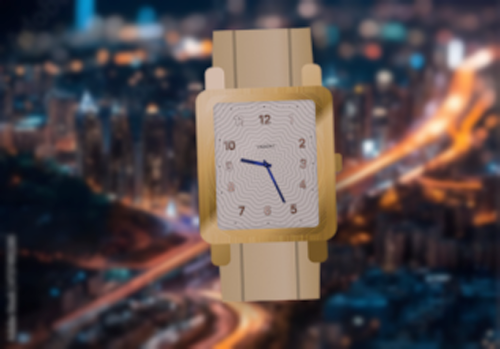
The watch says 9:26
